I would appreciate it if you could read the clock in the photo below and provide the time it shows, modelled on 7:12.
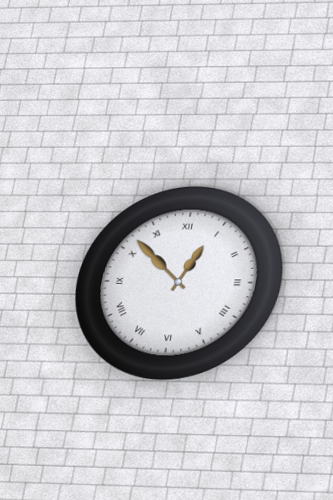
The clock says 12:52
